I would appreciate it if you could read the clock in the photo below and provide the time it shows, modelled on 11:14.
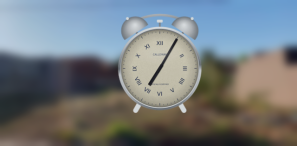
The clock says 7:05
